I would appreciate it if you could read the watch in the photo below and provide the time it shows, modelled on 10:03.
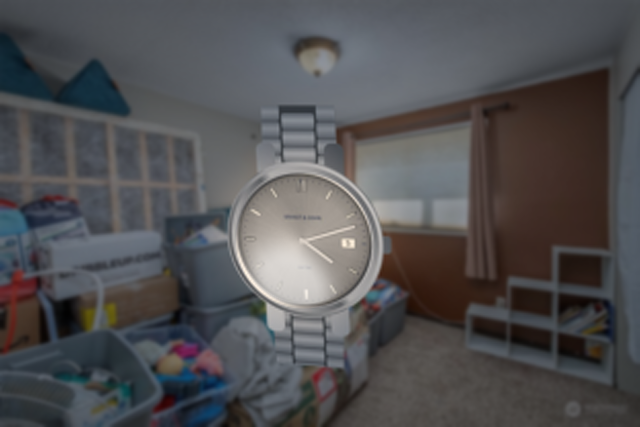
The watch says 4:12
